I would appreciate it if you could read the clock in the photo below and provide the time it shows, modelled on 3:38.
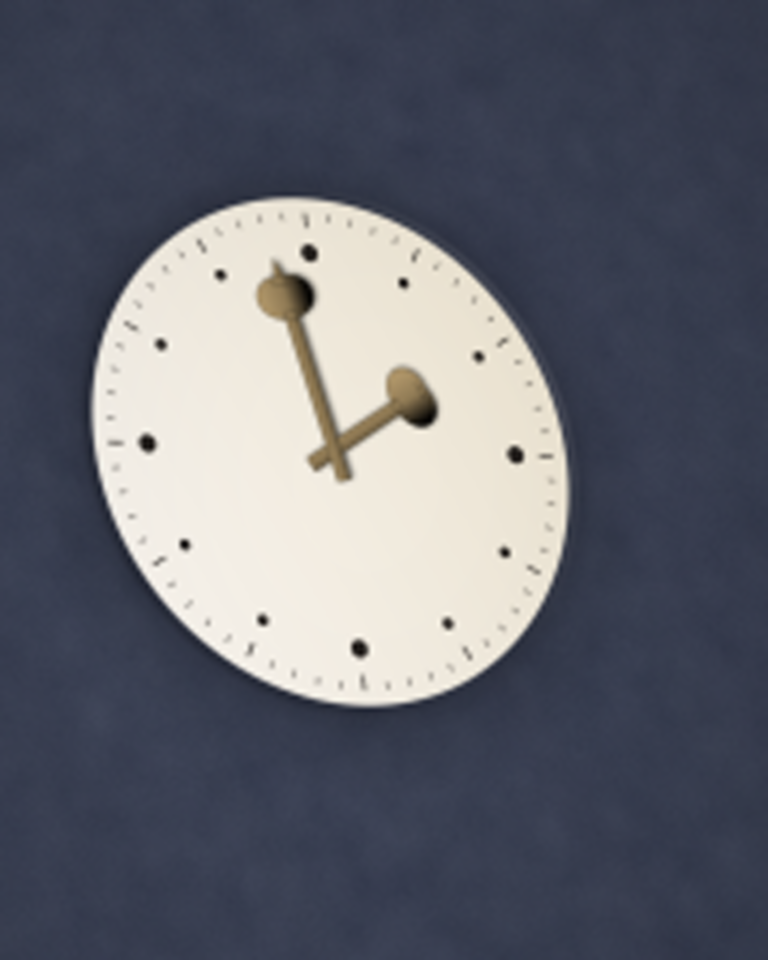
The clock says 1:58
